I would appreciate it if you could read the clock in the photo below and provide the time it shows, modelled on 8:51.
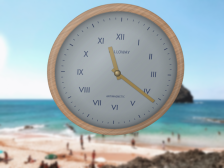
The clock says 11:21
